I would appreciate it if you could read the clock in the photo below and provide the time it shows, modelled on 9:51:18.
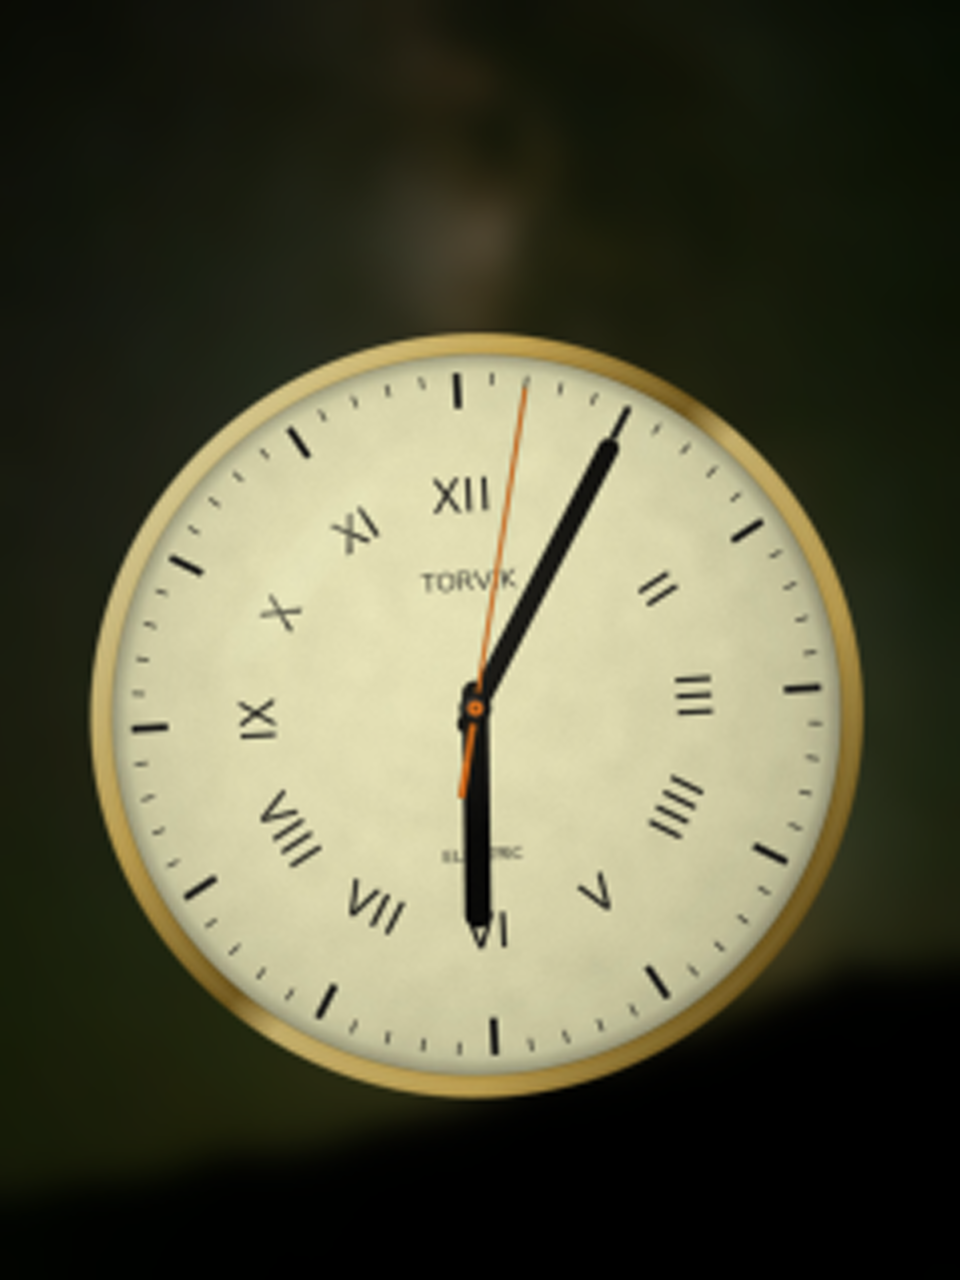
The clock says 6:05:02
